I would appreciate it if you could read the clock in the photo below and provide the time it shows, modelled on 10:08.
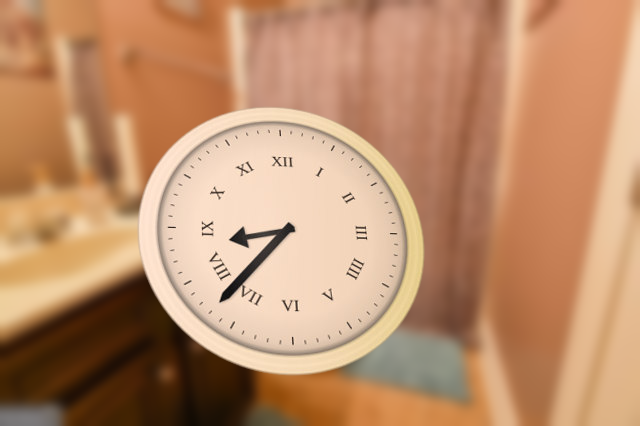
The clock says 8:37
